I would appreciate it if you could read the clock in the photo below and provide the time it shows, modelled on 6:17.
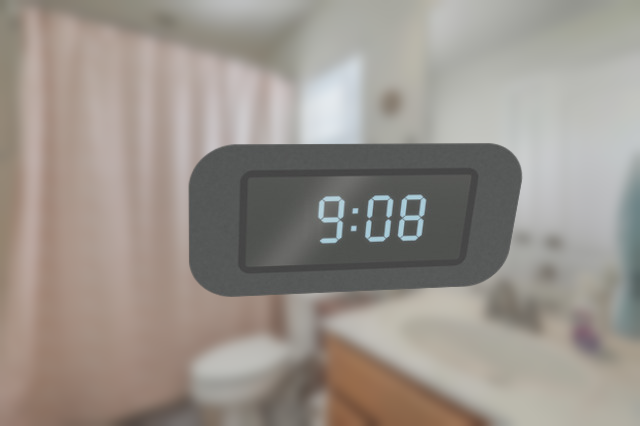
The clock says 9:08
